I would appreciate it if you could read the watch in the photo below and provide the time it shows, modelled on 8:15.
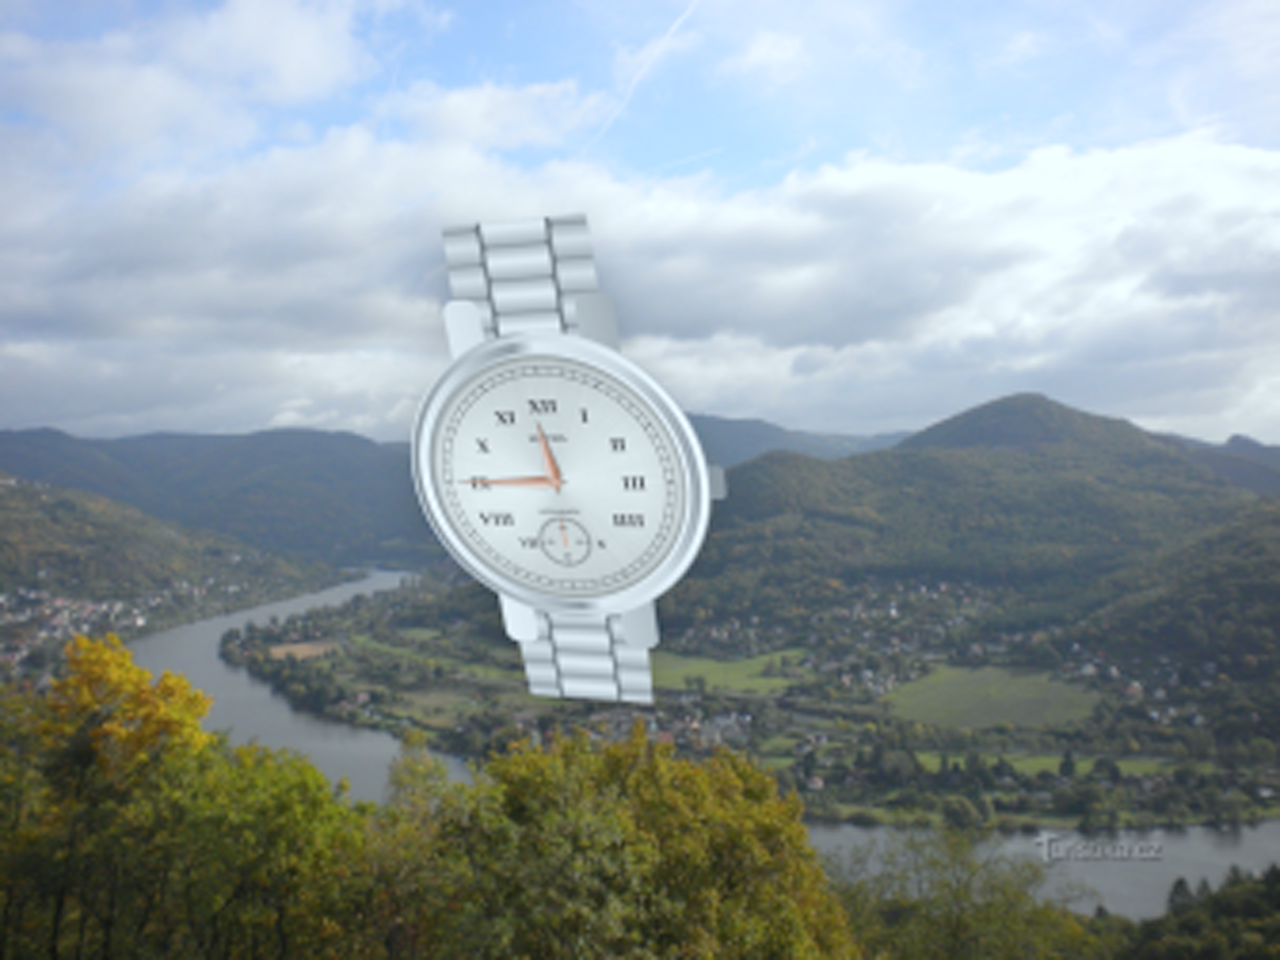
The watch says 11:45
